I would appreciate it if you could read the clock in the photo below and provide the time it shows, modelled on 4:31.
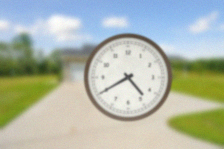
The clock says 4:40
